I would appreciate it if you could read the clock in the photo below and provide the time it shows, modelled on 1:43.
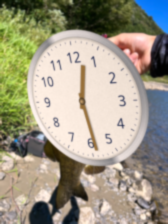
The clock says 12:29
